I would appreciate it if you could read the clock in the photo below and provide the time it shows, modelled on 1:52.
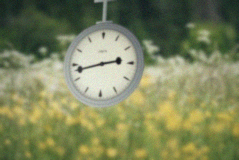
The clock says 2:43
